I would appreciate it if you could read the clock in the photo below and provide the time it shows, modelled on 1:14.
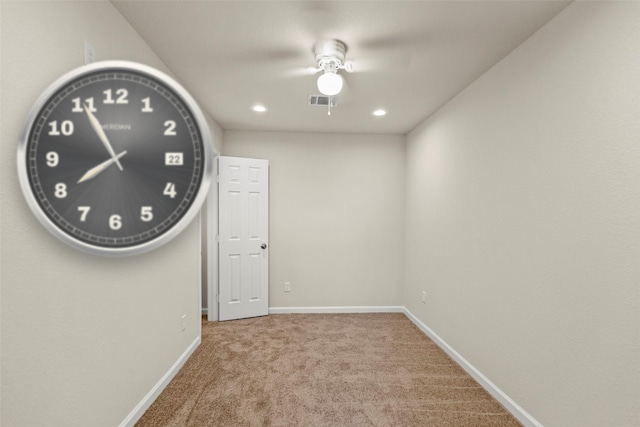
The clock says 7:55
